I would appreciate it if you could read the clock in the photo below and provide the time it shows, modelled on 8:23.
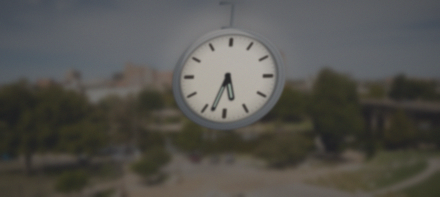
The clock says 5:33
